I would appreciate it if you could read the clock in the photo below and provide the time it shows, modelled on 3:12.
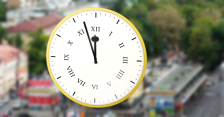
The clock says 11:57
